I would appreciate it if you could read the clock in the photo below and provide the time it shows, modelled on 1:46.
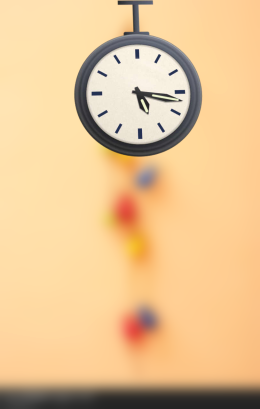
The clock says 5:17
